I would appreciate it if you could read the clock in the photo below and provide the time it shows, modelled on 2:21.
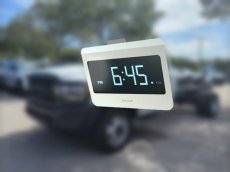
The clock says 6:45
